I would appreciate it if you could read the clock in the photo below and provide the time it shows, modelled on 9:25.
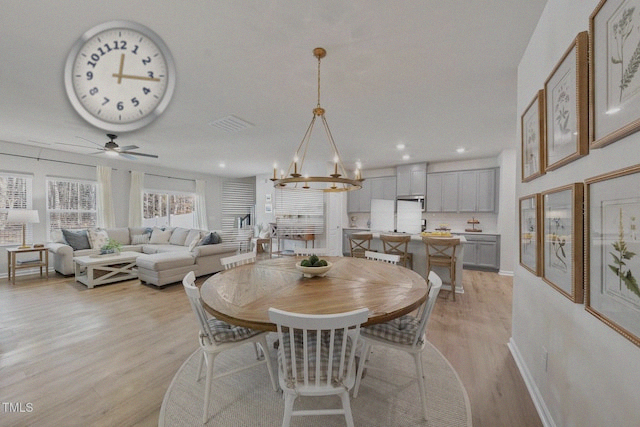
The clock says 12:16
